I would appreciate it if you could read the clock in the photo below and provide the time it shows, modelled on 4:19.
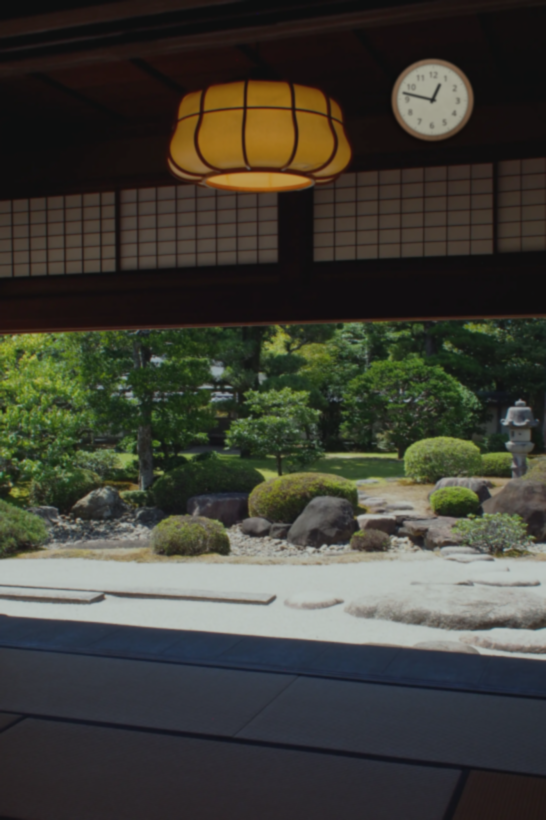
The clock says 12:47
